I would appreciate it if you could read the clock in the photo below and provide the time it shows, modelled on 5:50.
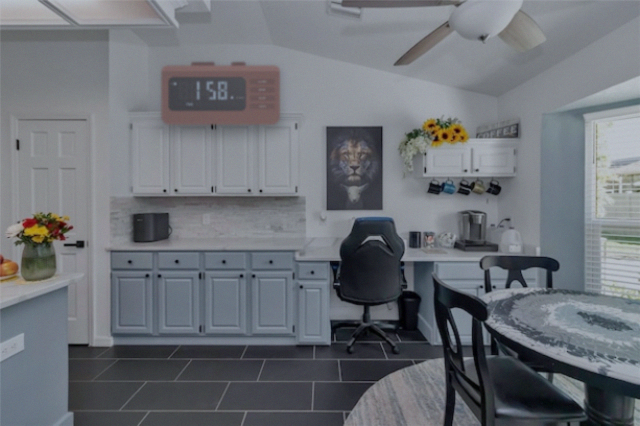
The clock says 1:58
